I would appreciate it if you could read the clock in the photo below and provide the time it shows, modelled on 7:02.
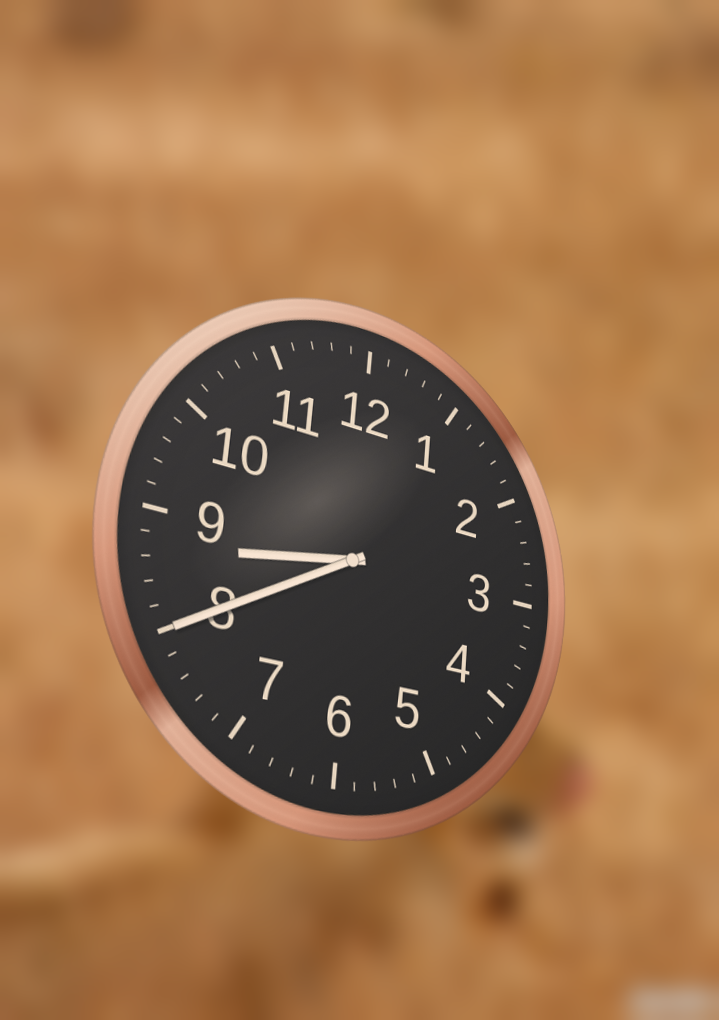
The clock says 8:40
